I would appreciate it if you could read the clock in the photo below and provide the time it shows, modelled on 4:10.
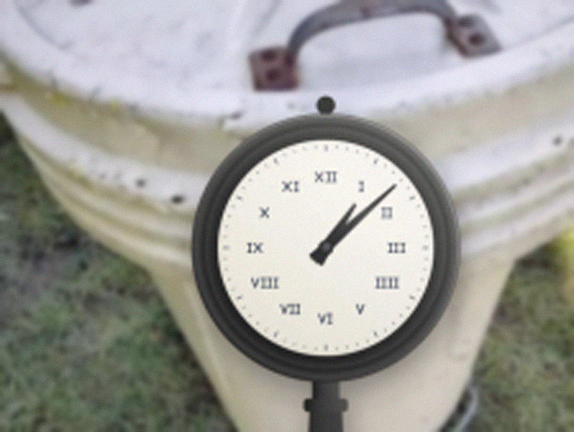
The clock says 1:08
